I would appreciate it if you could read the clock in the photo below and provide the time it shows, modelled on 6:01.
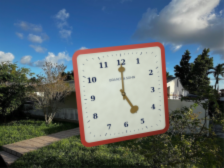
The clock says 5:00
